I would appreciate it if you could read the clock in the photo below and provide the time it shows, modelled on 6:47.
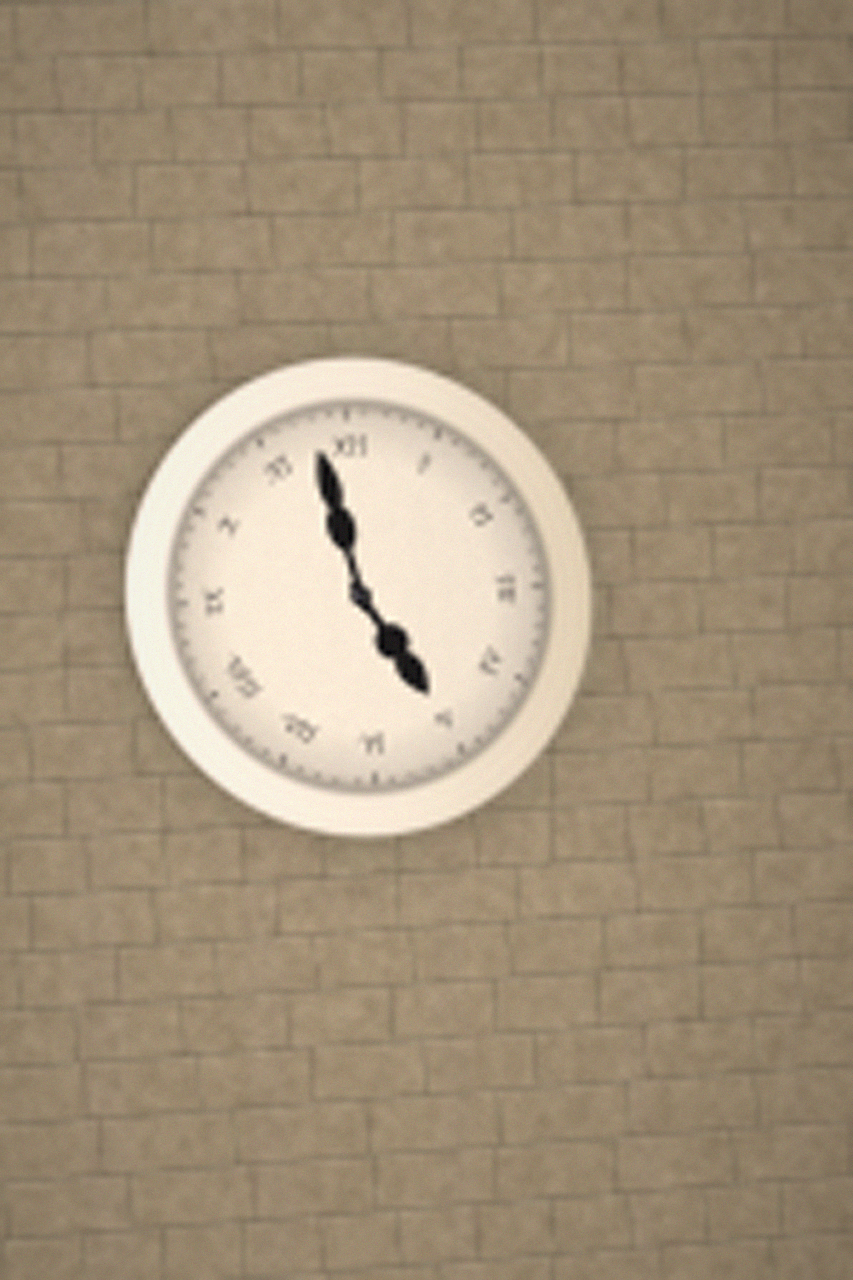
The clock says 4:58
